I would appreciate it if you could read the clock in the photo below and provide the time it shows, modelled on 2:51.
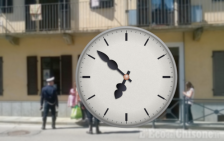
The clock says 6:52
